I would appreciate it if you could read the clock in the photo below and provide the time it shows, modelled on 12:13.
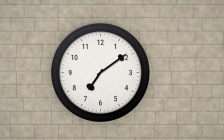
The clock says 7:09
